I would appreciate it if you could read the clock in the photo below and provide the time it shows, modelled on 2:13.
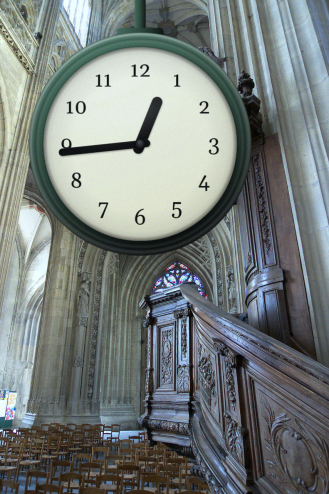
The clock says 12:44
